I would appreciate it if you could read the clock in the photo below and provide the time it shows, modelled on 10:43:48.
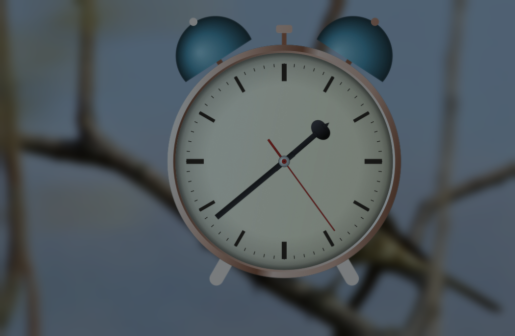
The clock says 1:38:24
